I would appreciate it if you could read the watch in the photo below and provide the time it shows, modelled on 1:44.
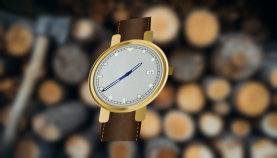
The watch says 1:39
